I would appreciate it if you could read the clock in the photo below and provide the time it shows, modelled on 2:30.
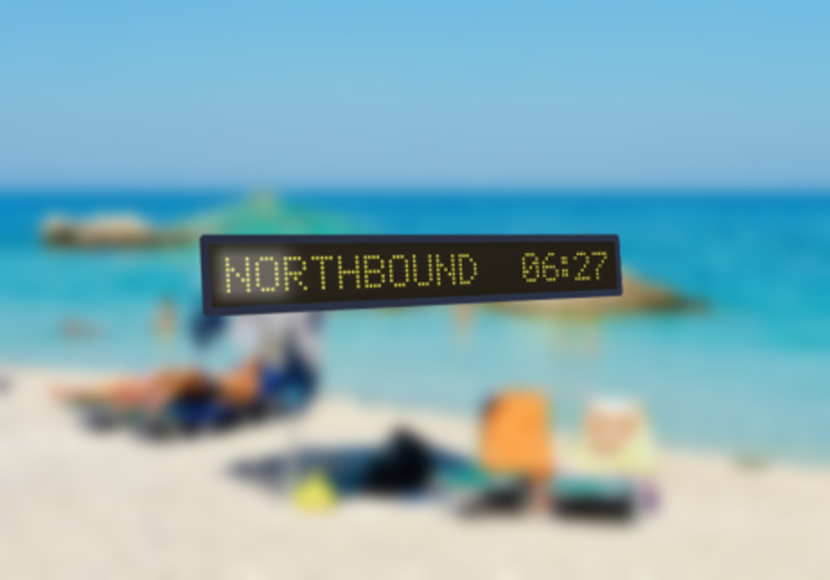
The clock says 6:27
